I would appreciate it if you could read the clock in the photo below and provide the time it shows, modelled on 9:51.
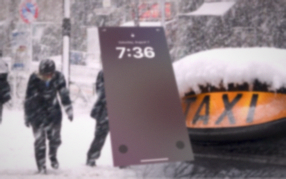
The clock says 7:36
